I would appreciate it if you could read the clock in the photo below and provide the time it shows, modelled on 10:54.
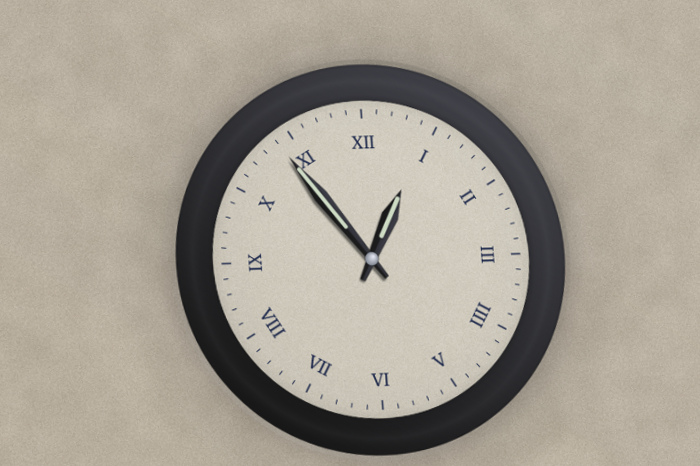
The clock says 12:54
